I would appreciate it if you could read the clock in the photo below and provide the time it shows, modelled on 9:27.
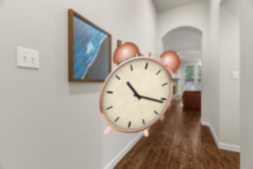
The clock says 10:16
